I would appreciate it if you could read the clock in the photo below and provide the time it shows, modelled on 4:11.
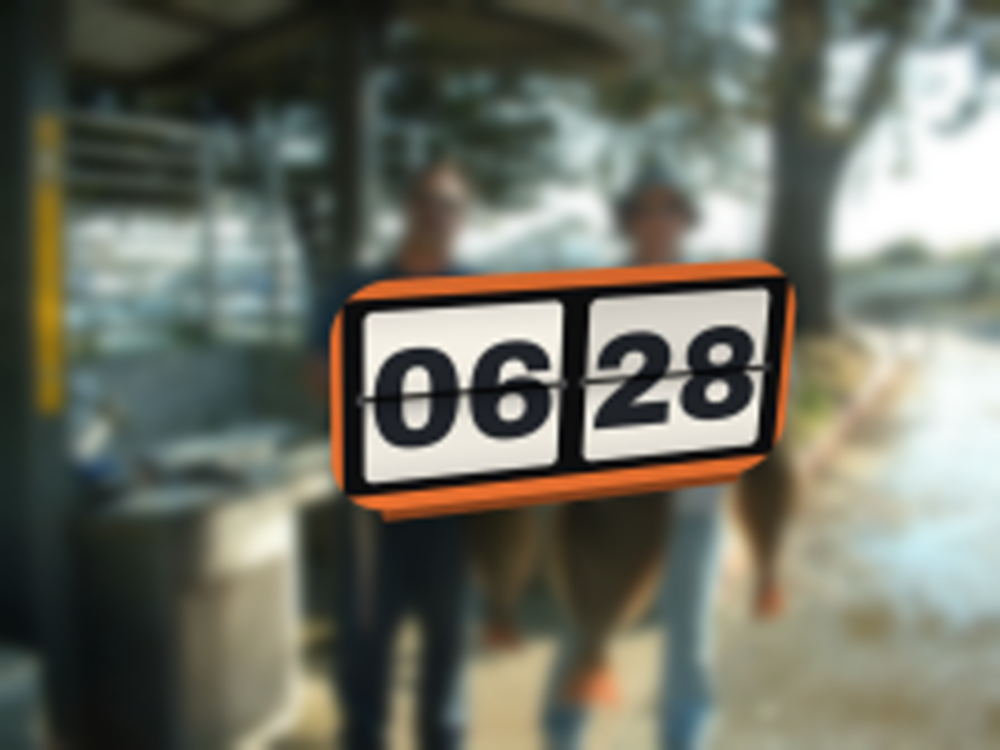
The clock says 6:28
